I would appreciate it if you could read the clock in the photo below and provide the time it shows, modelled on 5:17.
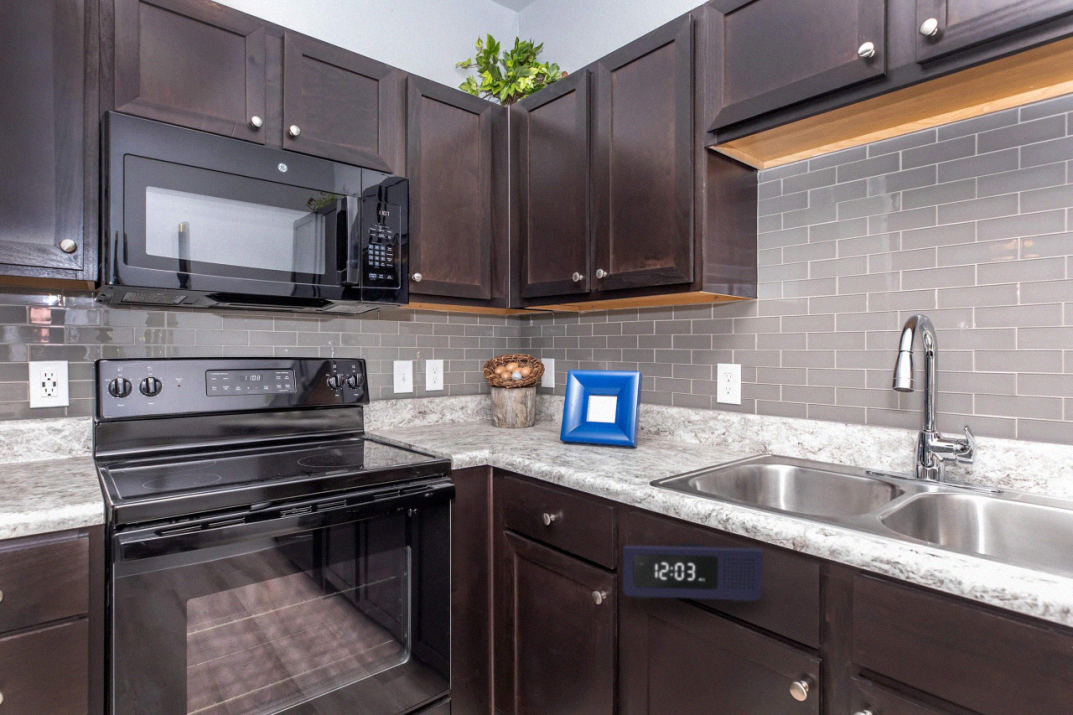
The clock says 12:03
